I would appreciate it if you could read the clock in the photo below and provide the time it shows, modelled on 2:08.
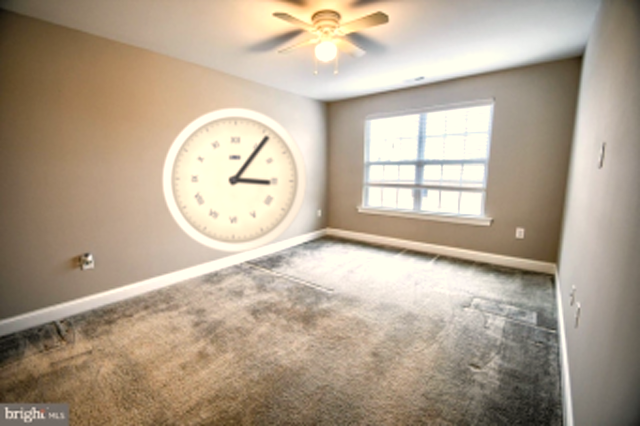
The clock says 3:06
